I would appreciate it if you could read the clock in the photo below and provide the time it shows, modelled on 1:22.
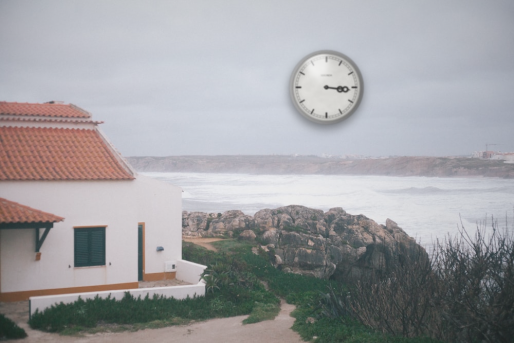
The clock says 3:16
